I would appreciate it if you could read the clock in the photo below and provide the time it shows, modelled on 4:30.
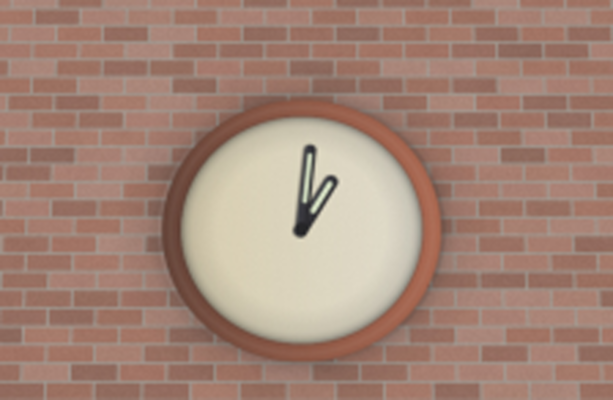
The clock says 1:01
